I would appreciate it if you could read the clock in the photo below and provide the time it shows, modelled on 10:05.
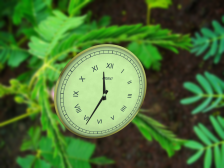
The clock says 11:34
